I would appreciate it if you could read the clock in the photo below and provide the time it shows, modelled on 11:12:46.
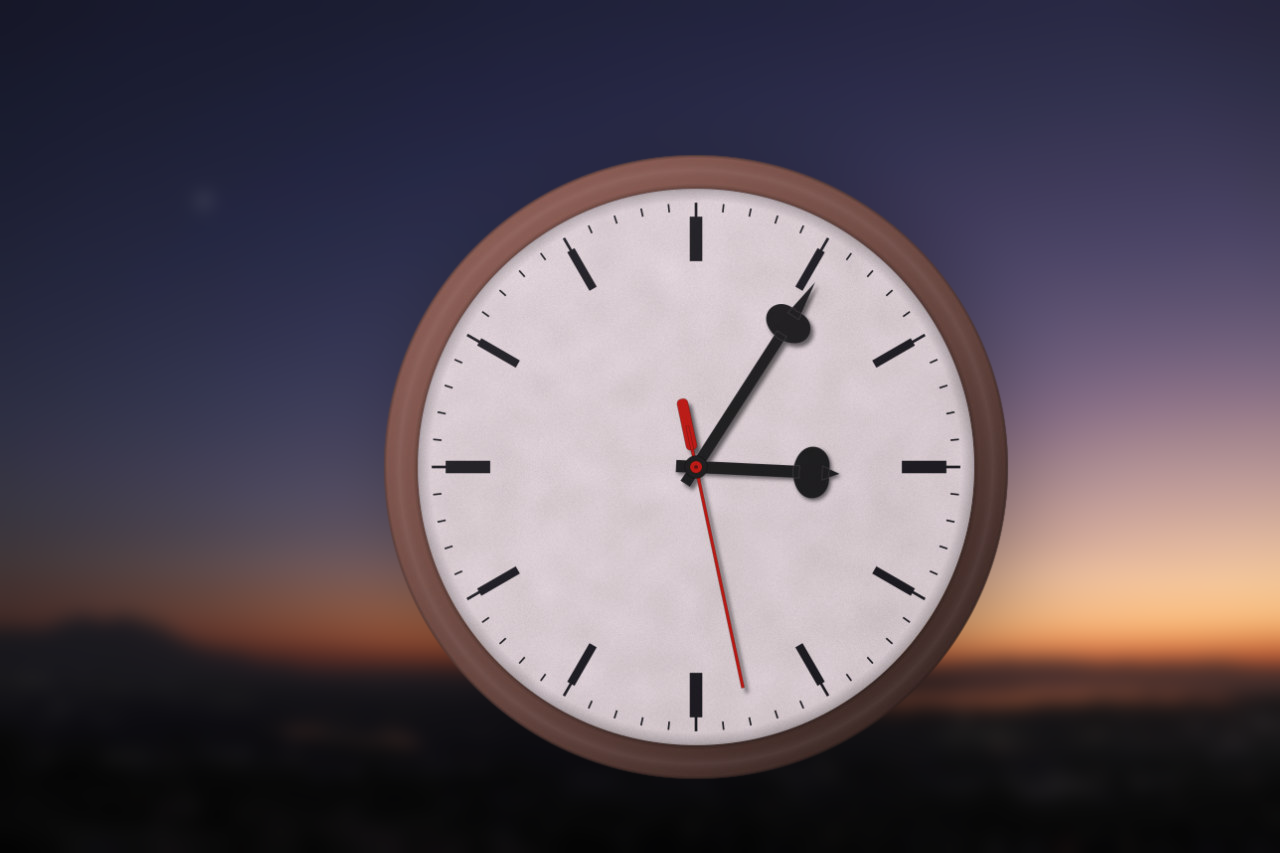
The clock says 3:05:28
